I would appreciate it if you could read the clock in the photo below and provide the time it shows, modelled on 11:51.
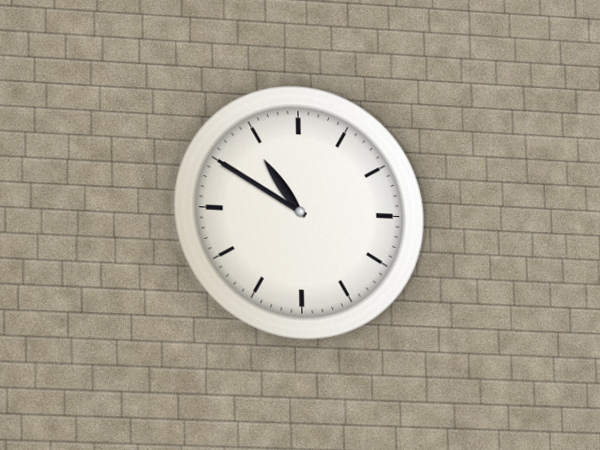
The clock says 10:50
